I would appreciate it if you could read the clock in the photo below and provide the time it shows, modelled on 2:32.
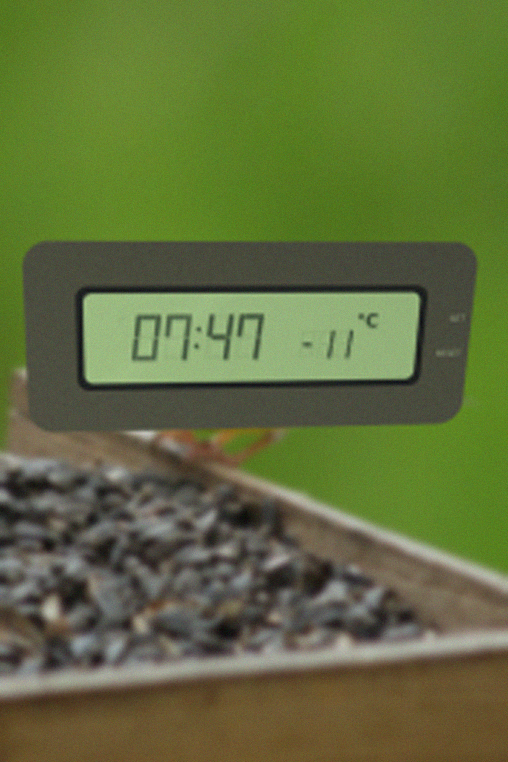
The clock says 7:47
